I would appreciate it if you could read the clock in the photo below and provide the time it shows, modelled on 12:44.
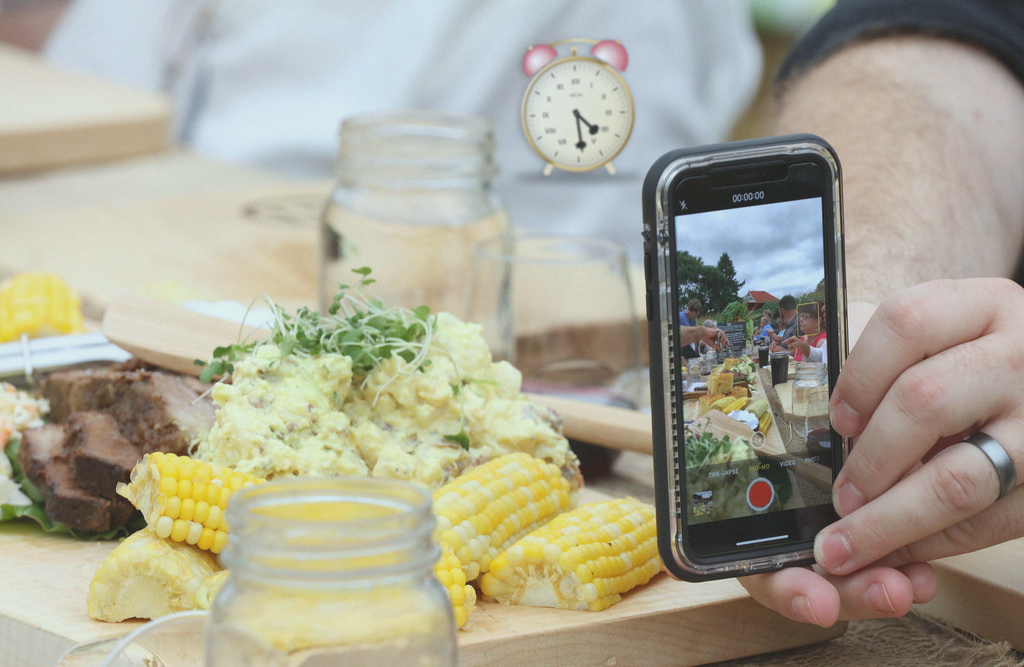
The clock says 4:29
